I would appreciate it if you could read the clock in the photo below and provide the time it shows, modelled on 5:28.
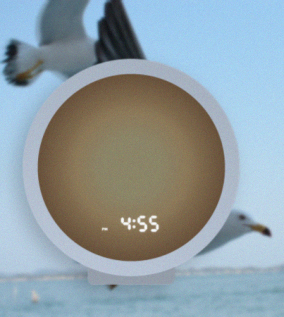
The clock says 4:55
